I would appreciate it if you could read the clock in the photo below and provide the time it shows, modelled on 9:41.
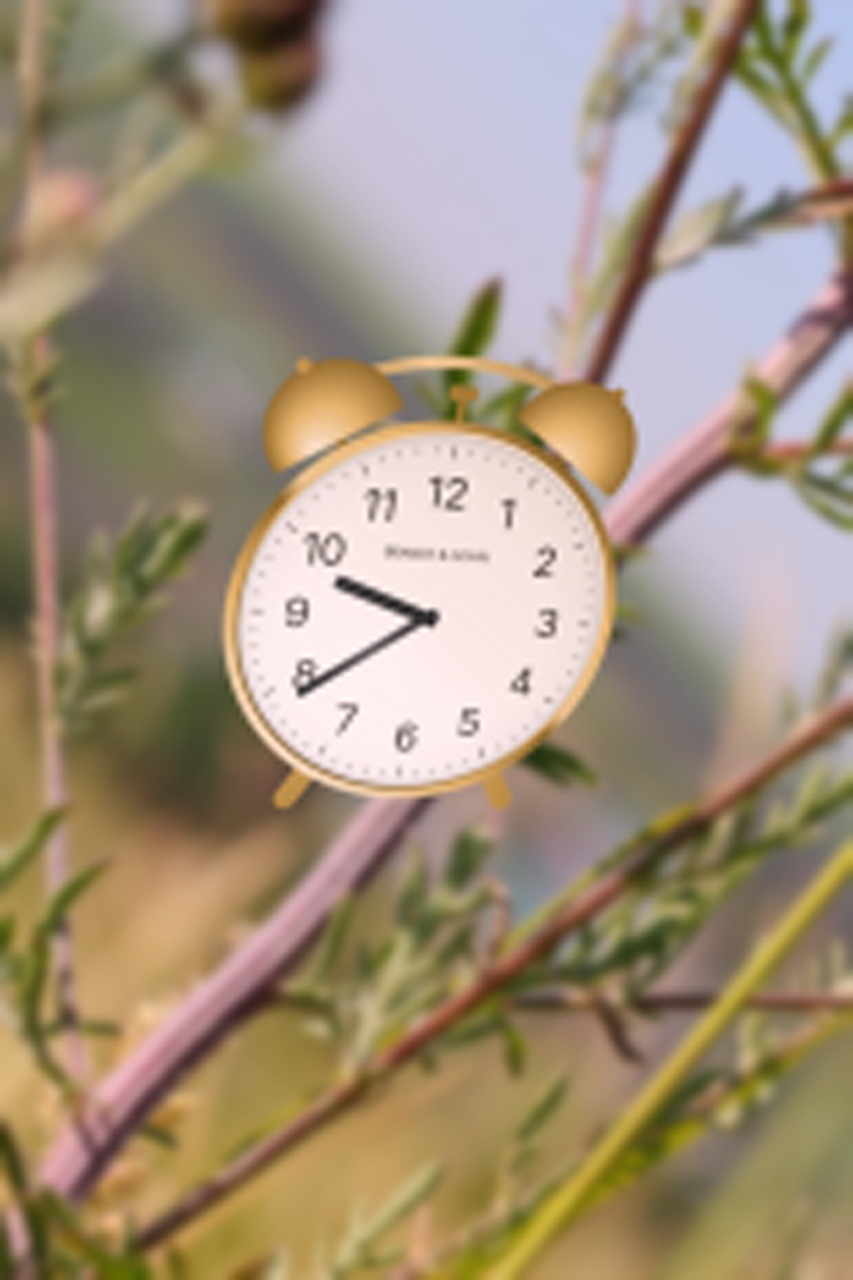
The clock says 9:39
